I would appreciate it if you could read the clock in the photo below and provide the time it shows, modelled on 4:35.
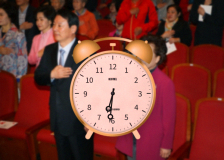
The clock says 6:31
